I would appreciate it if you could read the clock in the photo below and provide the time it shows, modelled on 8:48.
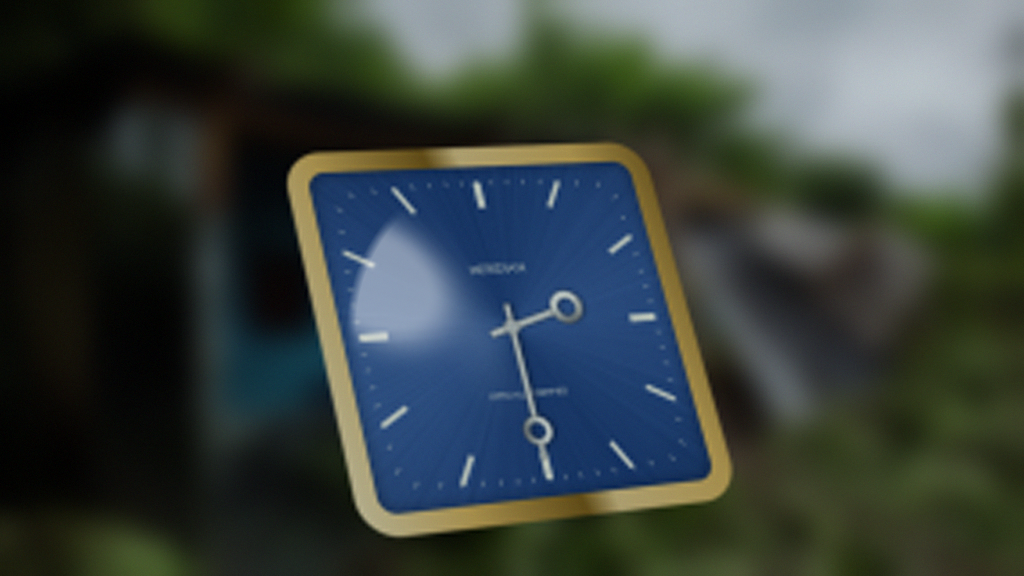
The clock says 2:30
